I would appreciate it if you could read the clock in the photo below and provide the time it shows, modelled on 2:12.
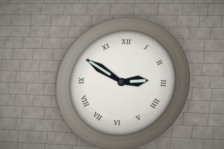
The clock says 2:50
